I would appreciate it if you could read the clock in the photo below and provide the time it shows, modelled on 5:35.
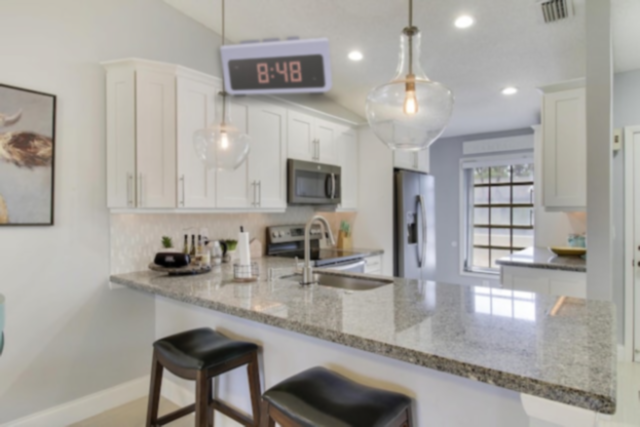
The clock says 8:48
